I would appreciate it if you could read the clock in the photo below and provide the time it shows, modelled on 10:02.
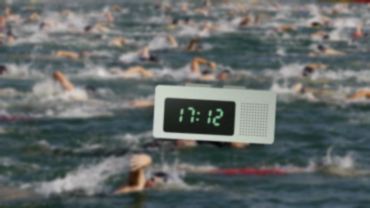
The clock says 17:12
